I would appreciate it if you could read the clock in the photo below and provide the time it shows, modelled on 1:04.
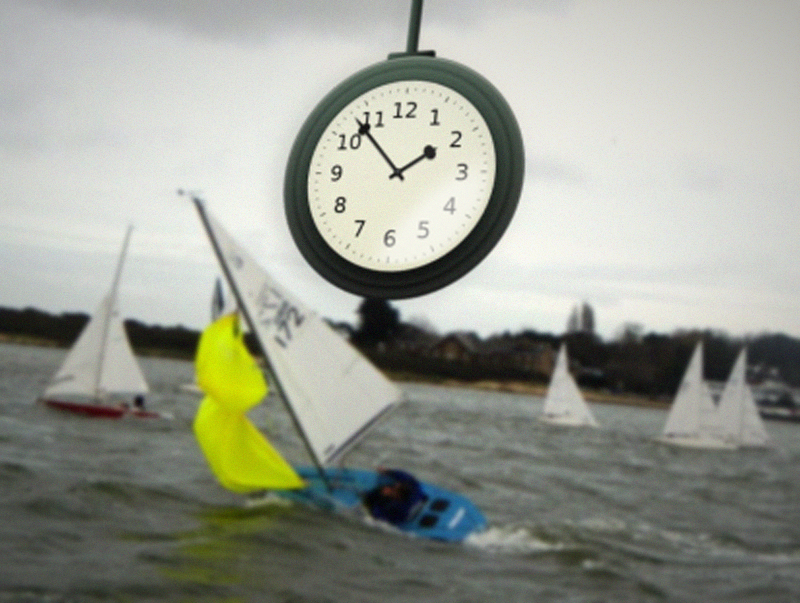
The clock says 1:53
